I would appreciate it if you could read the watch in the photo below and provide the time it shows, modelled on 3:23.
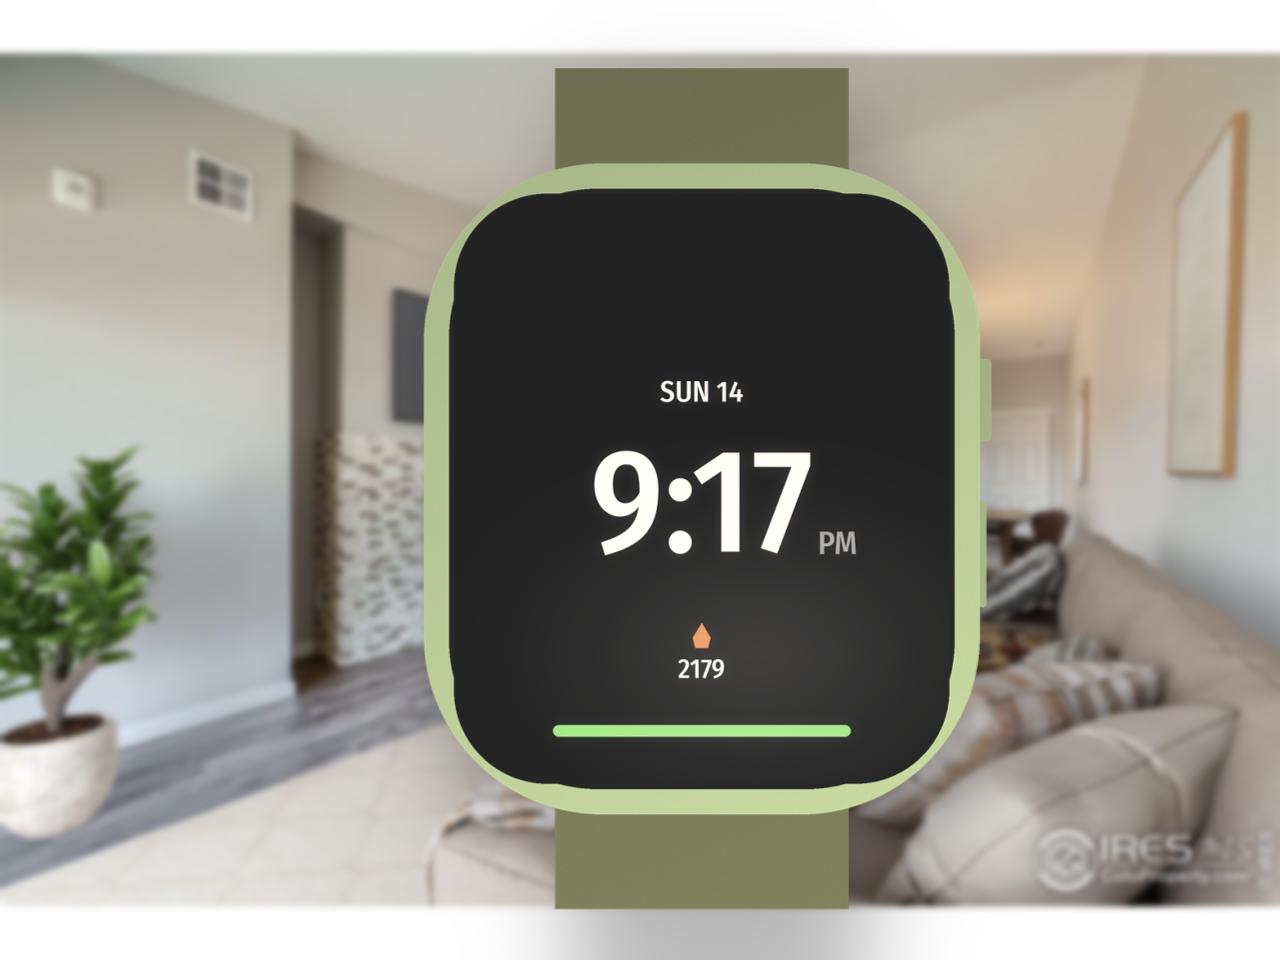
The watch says 9:17
